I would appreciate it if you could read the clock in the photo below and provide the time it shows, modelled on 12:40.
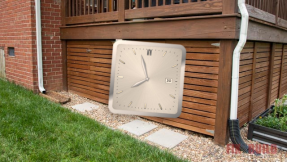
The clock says 7:57
